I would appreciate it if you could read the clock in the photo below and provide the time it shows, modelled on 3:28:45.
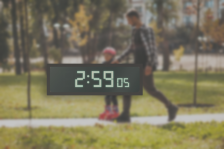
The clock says 2:59:05
